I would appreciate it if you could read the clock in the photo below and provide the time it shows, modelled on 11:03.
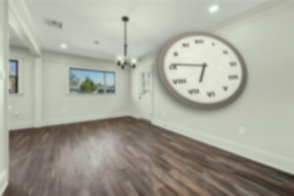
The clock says 6:46
